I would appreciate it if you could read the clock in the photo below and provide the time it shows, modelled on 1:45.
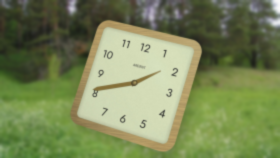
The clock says 1:41
